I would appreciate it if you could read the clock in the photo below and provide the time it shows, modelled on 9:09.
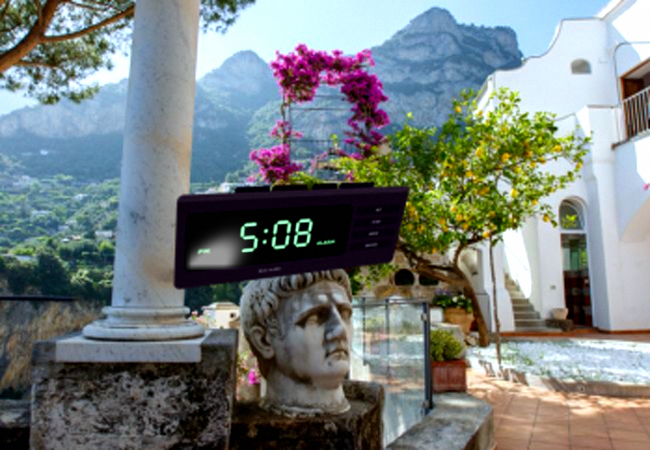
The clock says 5:08
